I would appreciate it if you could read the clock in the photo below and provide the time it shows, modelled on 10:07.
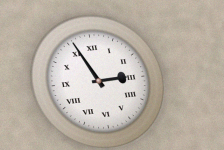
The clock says 2:56
